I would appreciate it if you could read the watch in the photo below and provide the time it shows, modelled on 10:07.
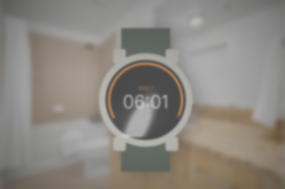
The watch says 6:01
